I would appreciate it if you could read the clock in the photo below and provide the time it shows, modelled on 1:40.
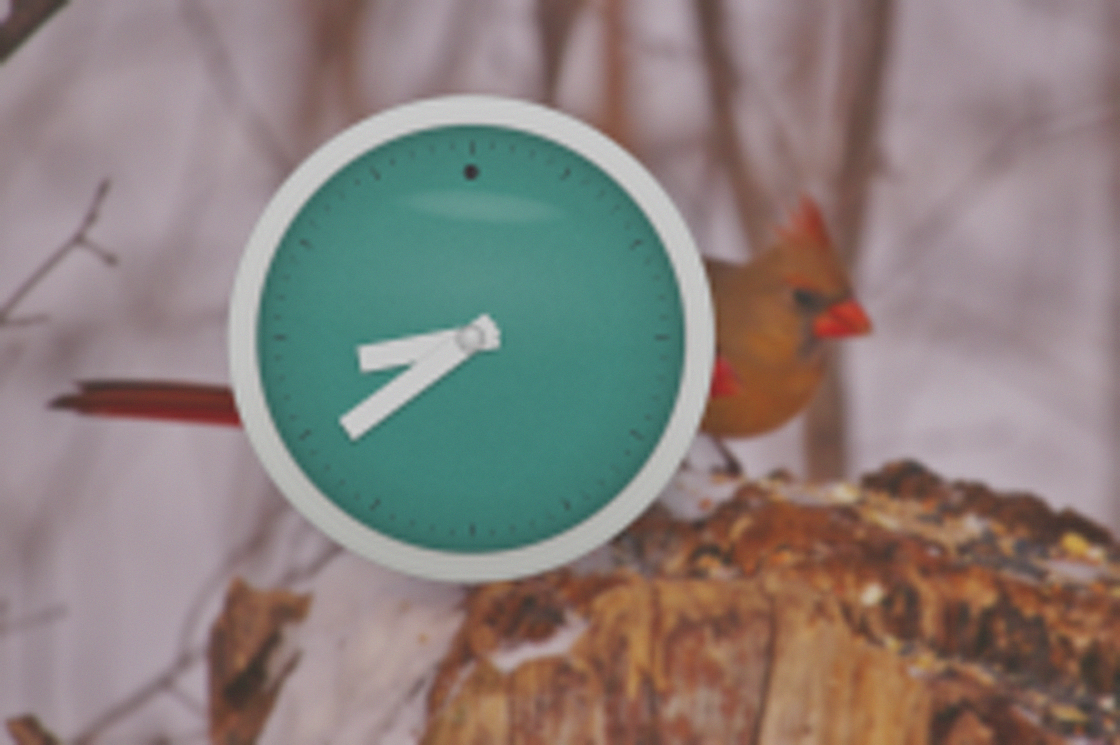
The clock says 8:39
